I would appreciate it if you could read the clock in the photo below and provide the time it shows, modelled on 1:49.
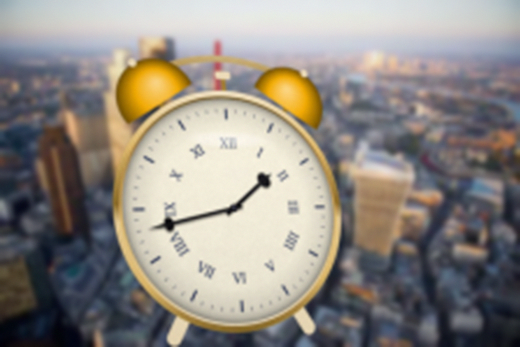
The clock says 1:43
